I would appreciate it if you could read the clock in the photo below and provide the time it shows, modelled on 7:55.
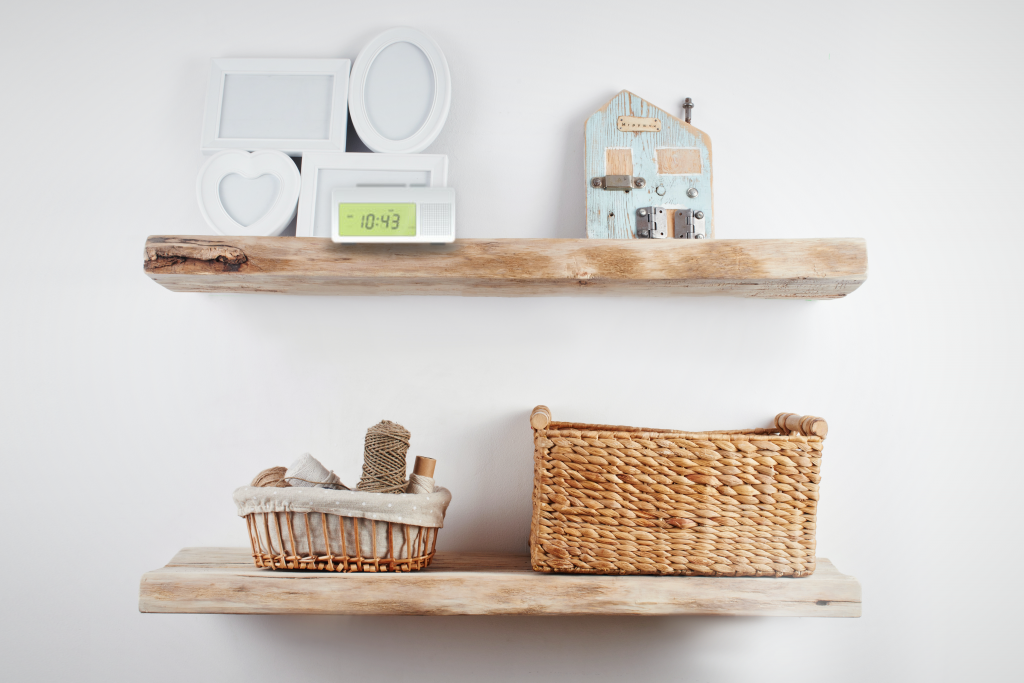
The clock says 10:43
